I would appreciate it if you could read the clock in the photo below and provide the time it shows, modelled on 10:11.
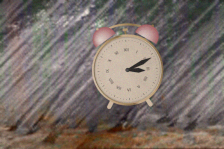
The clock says 3:11
